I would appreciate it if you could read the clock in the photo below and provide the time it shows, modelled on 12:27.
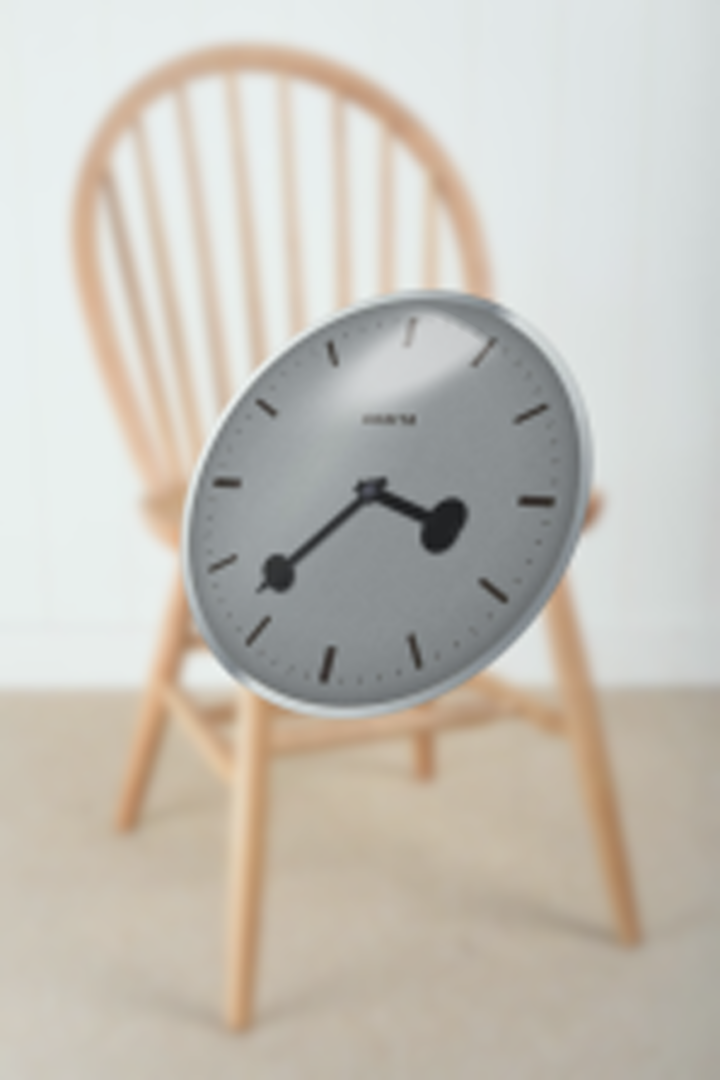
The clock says 3:37
